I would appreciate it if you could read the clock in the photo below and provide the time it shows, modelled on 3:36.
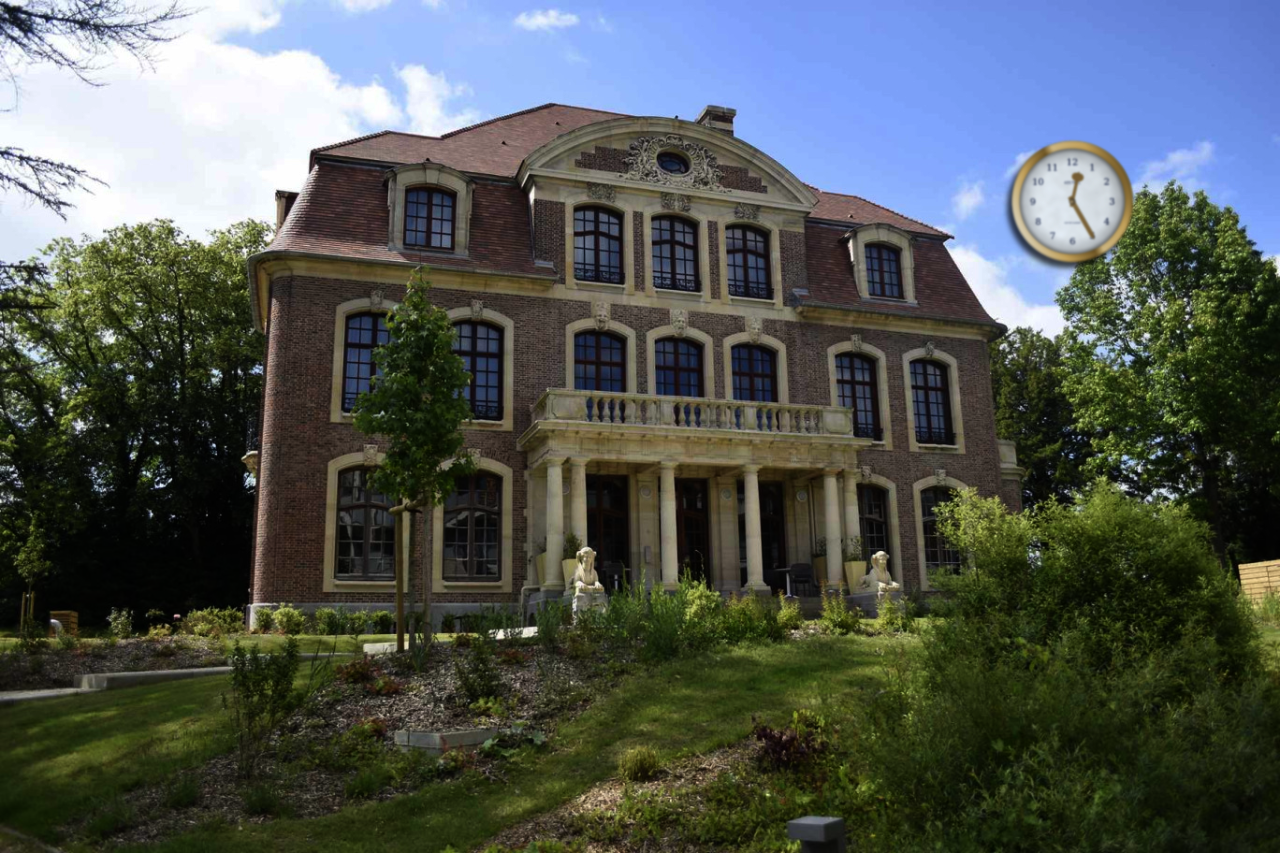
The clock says 12:25
